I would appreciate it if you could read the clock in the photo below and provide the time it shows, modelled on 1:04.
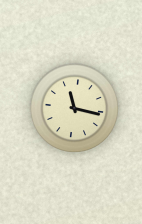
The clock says 11:16
